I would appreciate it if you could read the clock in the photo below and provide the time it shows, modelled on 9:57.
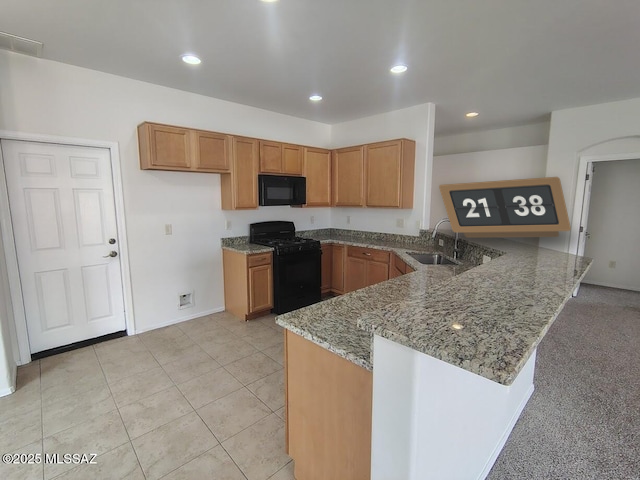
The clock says 21:38
